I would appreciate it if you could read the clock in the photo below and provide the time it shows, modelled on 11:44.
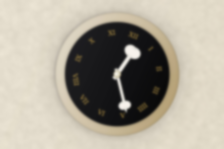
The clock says 12:24
